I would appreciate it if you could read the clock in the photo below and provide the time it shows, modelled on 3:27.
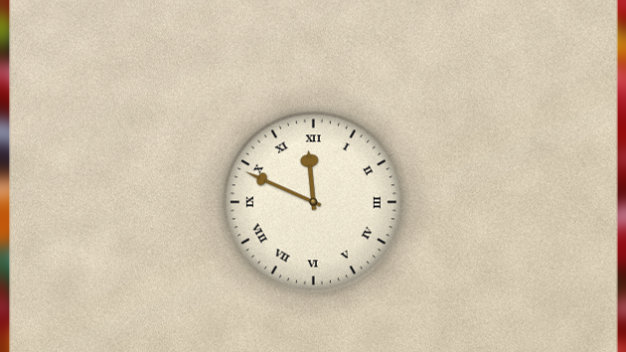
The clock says 11:49
